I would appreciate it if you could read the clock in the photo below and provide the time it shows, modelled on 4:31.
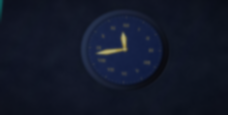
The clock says 11:43
